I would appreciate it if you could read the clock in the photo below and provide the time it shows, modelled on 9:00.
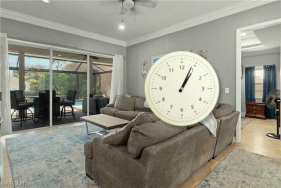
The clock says 1:04
